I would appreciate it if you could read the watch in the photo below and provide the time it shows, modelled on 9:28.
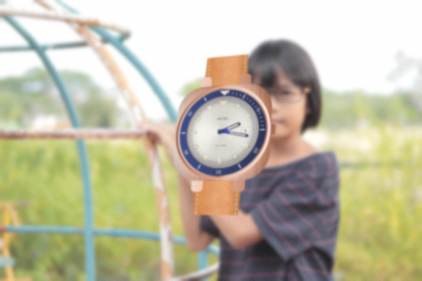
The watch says 2:17
